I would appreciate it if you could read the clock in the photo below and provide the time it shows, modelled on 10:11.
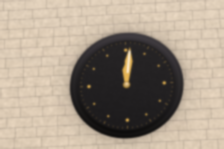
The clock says 12:01
